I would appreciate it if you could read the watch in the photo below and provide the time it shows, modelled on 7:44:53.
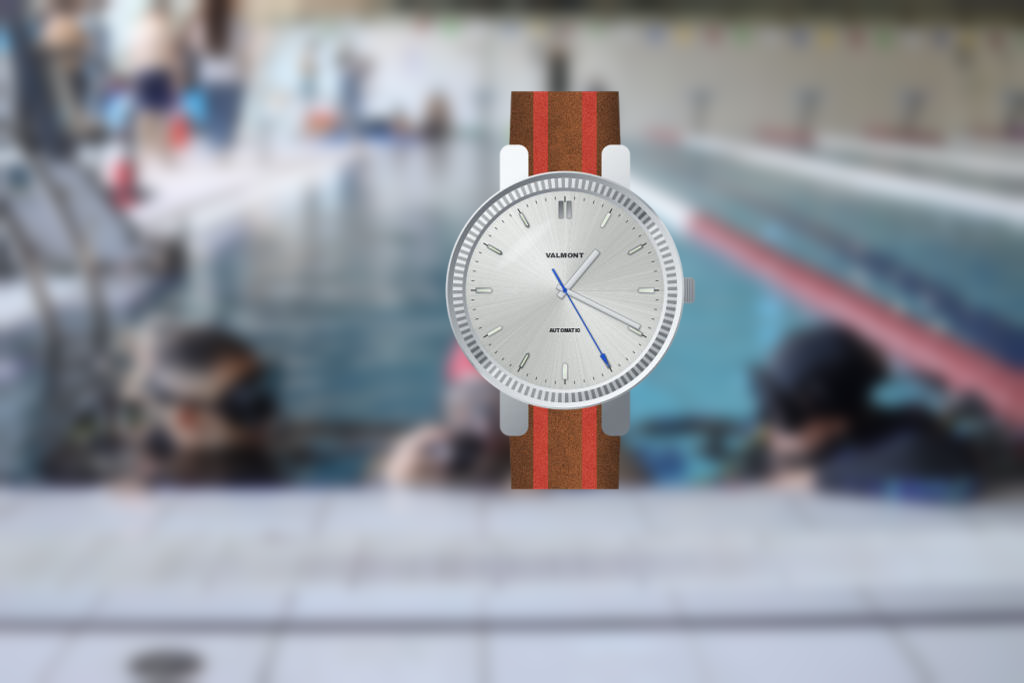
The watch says 1:19:25
